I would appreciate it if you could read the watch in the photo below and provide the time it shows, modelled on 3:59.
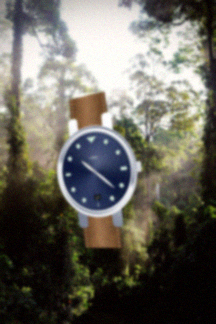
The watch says 10:22
